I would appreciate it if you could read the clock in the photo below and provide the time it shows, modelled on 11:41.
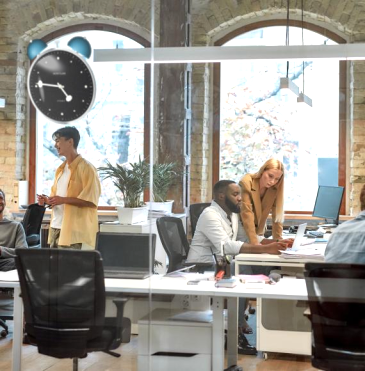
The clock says 4:46
